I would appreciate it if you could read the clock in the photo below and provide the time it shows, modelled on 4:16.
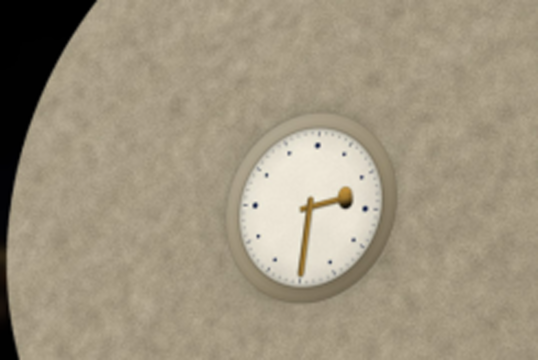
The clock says 2:30
